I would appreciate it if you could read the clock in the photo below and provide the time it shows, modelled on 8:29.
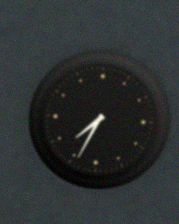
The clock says 7:34
